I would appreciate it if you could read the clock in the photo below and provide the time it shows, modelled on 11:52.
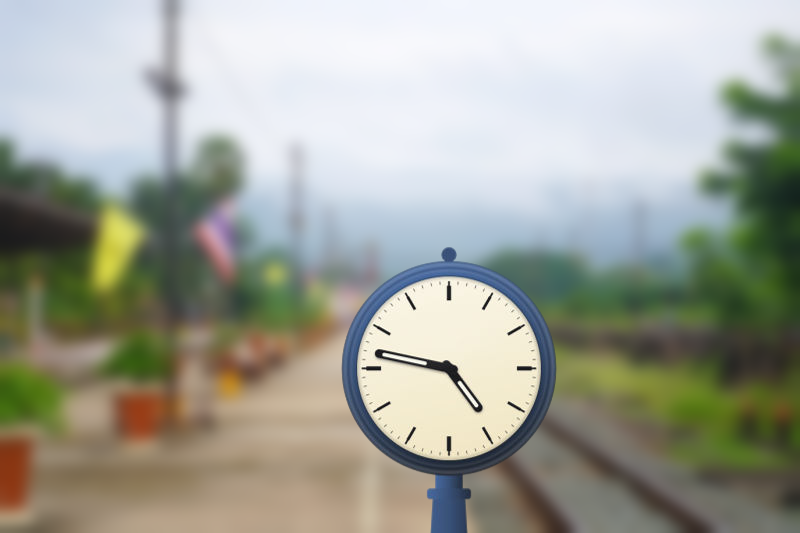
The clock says 4:47
